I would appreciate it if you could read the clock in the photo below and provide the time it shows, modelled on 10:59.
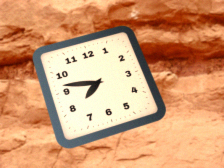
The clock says 7:47
